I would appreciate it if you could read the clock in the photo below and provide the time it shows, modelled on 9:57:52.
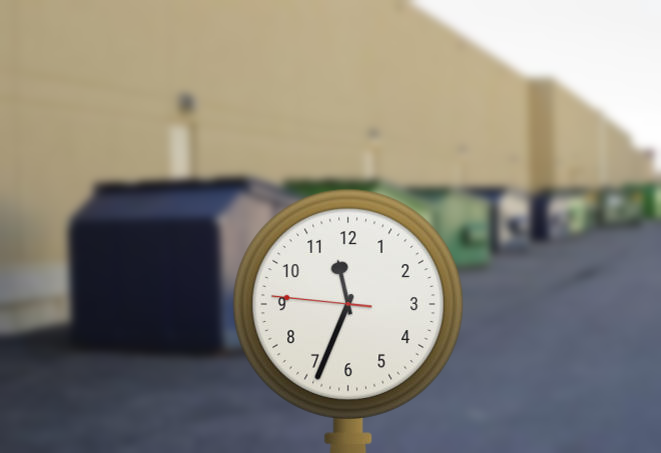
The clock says 11:33:46
